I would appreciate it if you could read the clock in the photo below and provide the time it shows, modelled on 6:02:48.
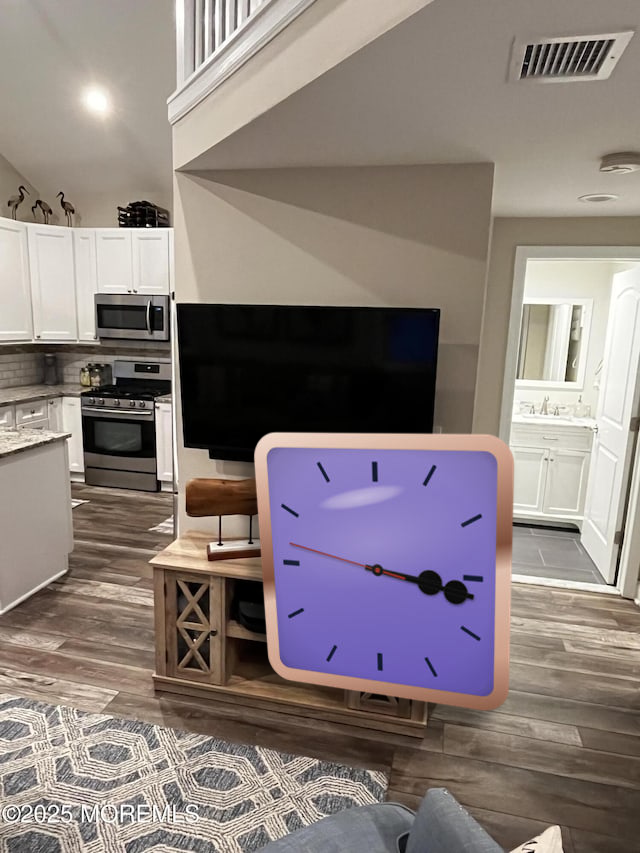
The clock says 3:16:47
